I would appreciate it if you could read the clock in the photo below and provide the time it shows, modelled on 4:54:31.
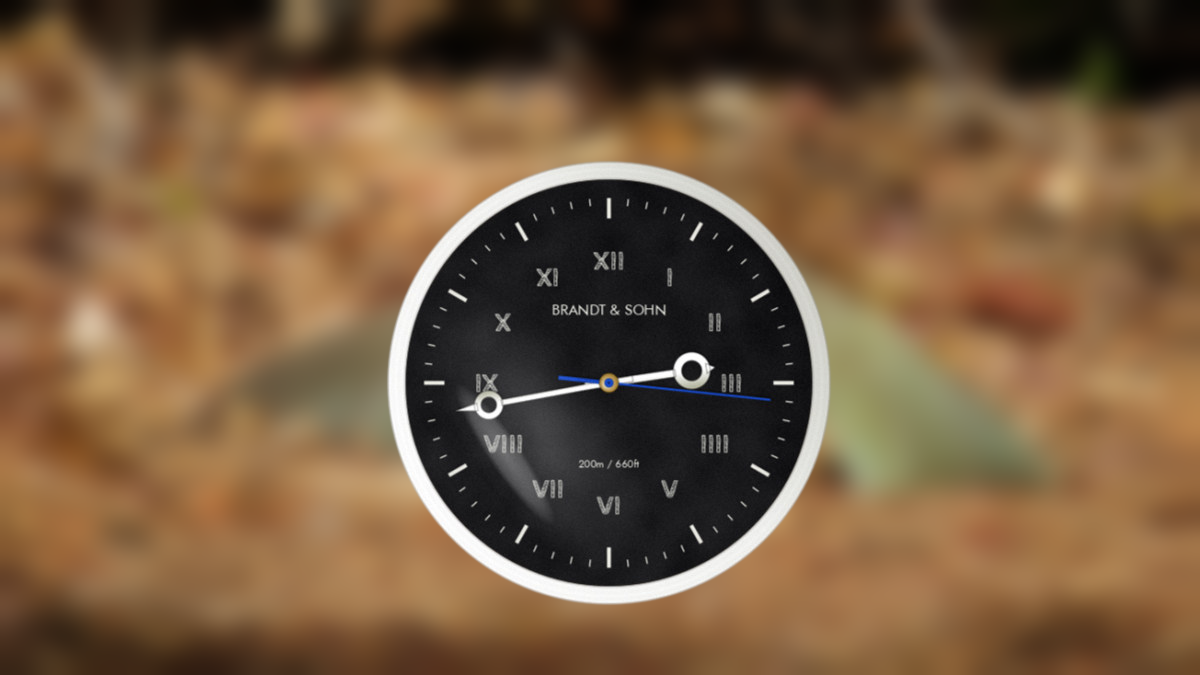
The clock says 2:43:16
